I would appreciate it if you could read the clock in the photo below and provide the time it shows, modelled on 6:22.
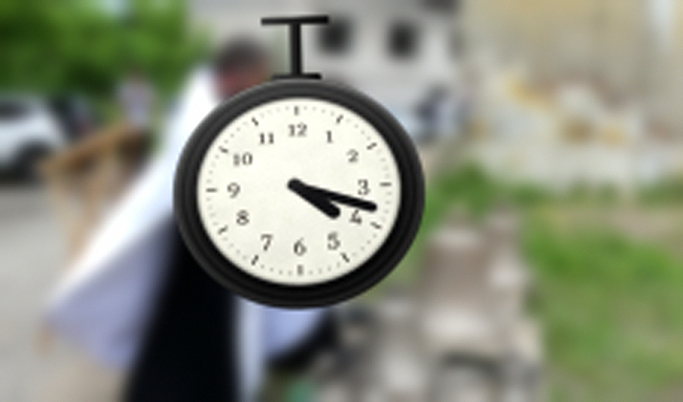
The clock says 4:18
